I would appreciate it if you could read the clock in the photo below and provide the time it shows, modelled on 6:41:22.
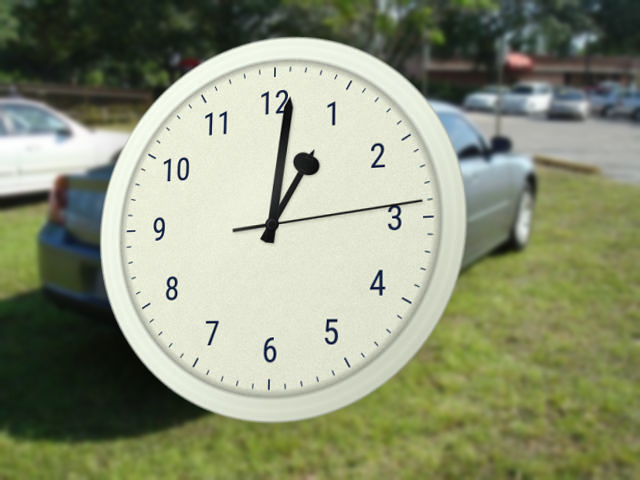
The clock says 1:01:14
